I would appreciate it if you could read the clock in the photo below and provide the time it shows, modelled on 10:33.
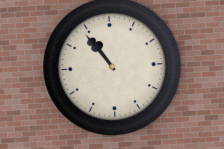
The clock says 10:54
